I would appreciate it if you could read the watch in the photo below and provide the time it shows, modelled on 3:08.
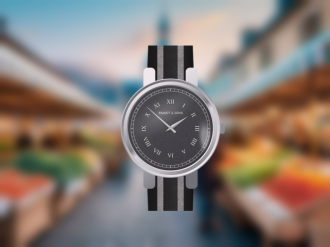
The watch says 1:52
